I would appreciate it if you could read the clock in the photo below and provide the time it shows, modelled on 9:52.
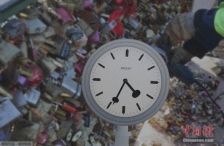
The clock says 4:34
